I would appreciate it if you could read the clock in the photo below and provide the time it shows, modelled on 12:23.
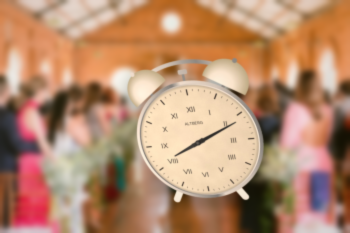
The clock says 8:11
